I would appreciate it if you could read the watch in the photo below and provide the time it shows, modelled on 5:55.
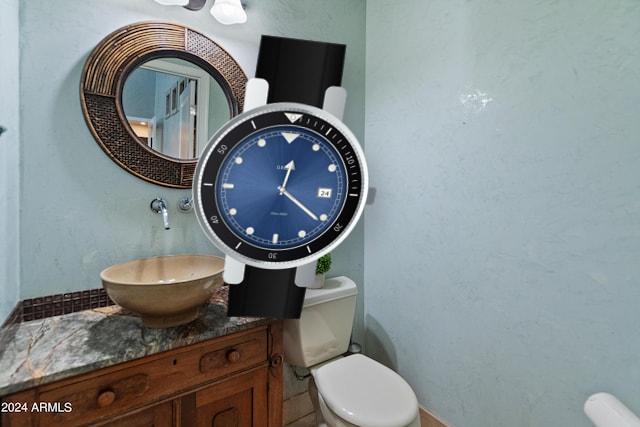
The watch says 12:21
